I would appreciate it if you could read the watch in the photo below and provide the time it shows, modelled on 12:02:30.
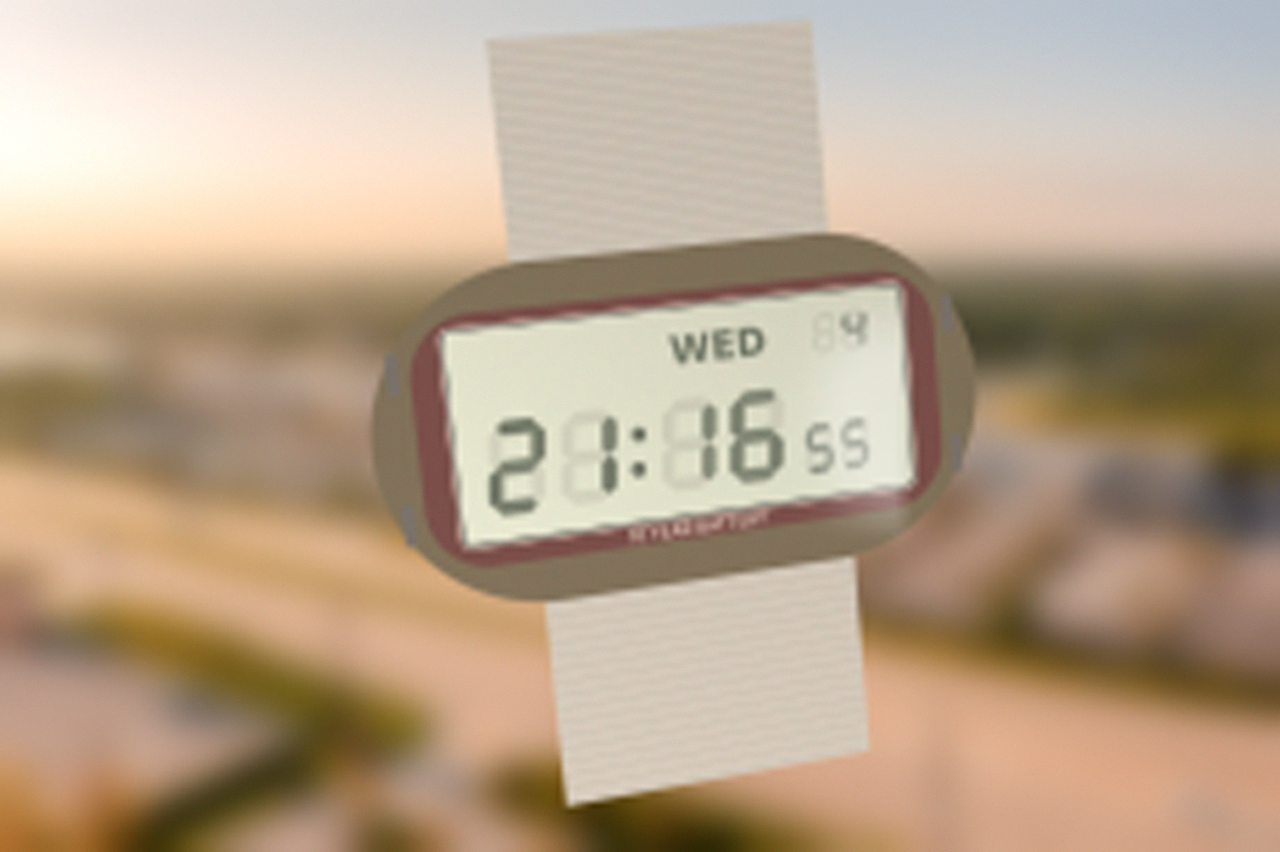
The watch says 21:16:55
